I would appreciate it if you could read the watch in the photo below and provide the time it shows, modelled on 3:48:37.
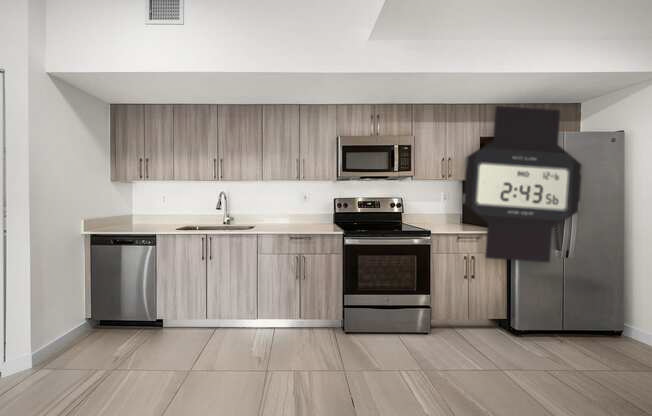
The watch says 2:43:56
